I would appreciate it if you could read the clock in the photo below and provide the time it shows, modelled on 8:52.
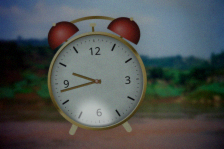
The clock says 9:43
